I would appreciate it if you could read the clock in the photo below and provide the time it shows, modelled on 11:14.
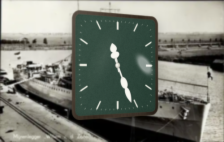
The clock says 11:26
